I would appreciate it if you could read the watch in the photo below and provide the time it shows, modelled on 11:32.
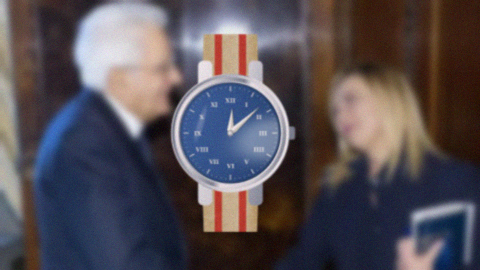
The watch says 12:08
